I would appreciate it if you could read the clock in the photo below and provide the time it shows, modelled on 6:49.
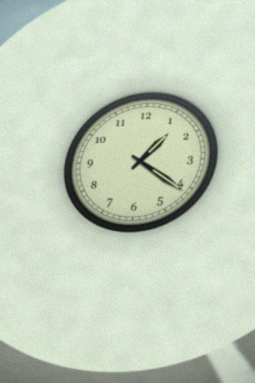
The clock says 1:21
